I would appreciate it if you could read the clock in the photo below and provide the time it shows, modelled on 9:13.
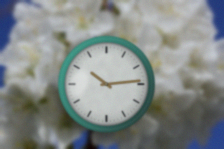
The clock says 10:14
